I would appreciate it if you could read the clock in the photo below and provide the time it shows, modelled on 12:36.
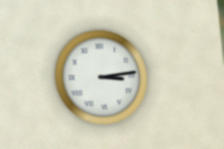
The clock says 3:14
